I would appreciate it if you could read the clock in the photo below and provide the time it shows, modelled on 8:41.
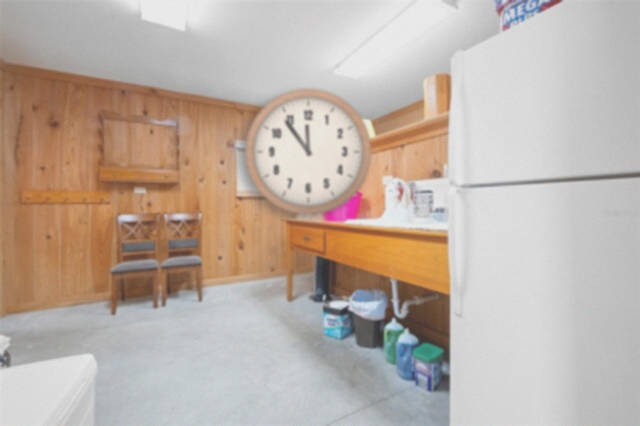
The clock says 11:54
